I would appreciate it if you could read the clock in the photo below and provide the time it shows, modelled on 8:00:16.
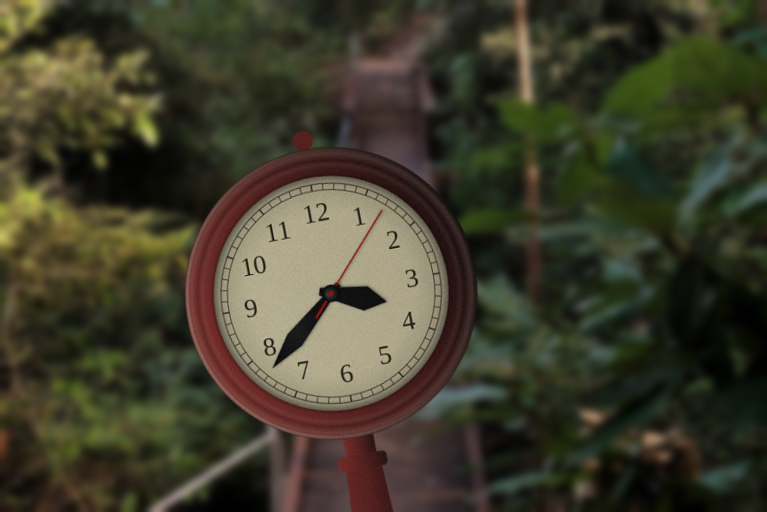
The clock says 3:38:07
